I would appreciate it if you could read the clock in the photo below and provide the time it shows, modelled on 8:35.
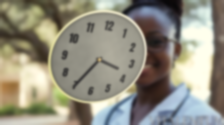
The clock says 3:35
